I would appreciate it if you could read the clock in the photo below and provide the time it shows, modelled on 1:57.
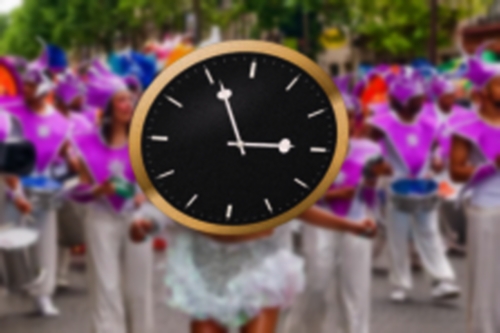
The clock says 2:56
